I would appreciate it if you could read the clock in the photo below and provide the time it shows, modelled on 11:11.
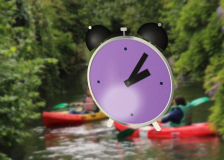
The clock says 2:06
